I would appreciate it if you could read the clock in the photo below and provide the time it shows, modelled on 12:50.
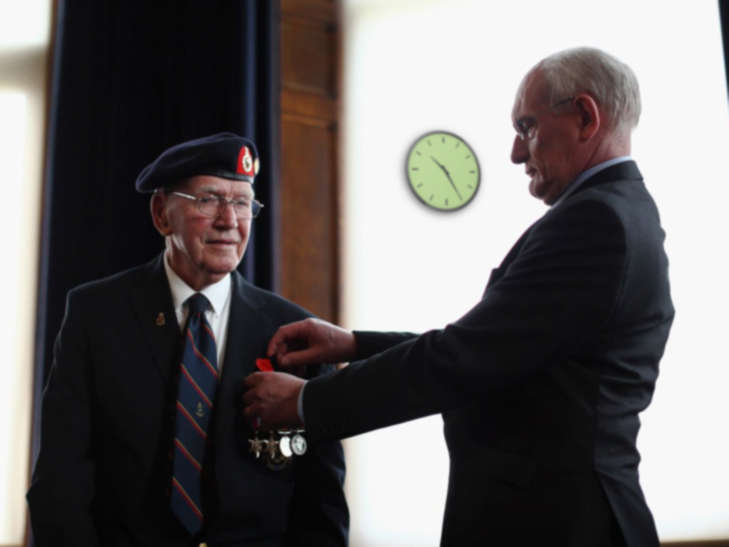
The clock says 10:25
